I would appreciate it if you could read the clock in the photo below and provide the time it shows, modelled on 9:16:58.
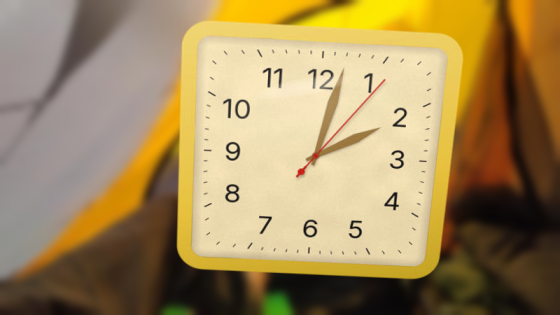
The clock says 2:02:06
